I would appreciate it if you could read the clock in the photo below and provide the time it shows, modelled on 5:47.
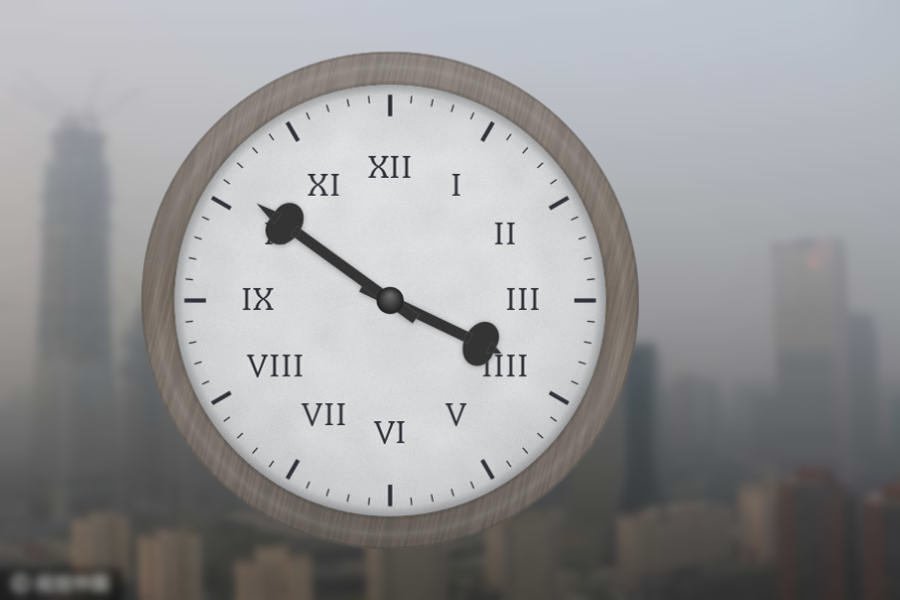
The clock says 3:51
